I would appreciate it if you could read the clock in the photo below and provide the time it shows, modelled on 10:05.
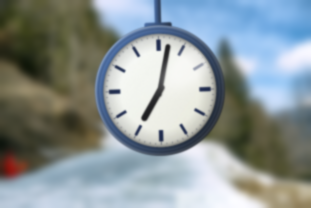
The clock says 7:02
